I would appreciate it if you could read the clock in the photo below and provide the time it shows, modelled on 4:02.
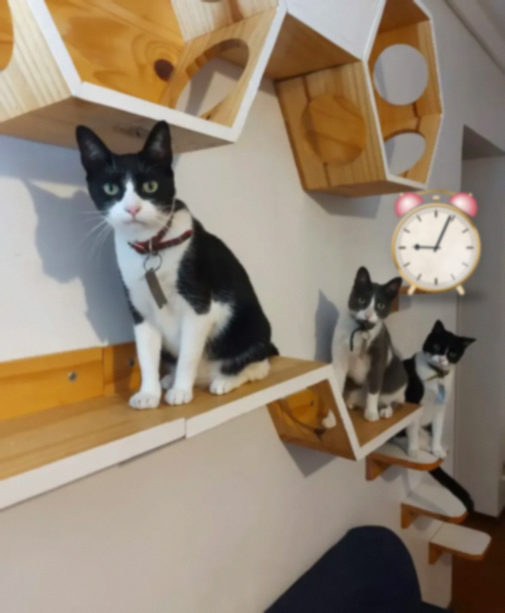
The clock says 9:04
